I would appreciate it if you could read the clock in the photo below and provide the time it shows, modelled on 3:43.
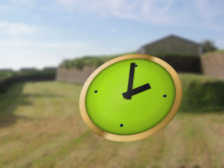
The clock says 1:59
